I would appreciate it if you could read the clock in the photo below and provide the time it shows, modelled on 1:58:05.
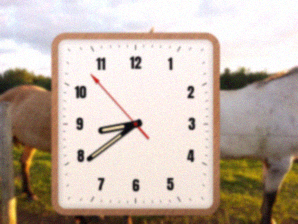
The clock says 8:38:53
